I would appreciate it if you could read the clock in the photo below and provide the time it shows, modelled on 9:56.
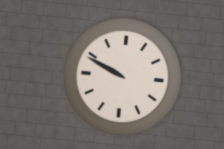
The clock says 9:49
